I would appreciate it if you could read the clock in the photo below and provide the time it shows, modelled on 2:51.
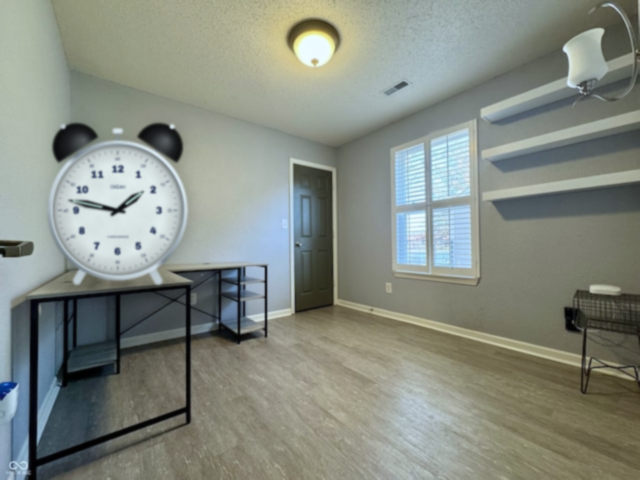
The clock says 1:47
